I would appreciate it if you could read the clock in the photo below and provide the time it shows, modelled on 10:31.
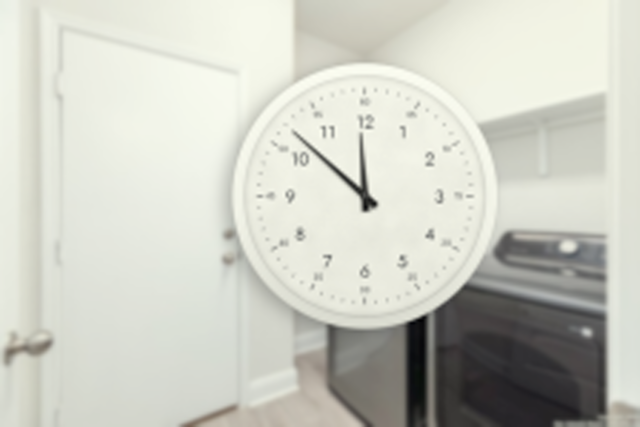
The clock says 11:52
